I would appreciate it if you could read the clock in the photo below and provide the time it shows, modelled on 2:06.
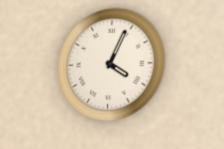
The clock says 4:04
